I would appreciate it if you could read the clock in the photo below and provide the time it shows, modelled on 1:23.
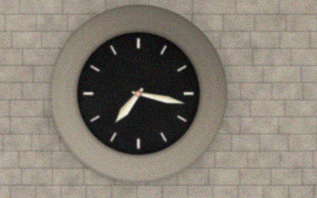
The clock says 7:17
